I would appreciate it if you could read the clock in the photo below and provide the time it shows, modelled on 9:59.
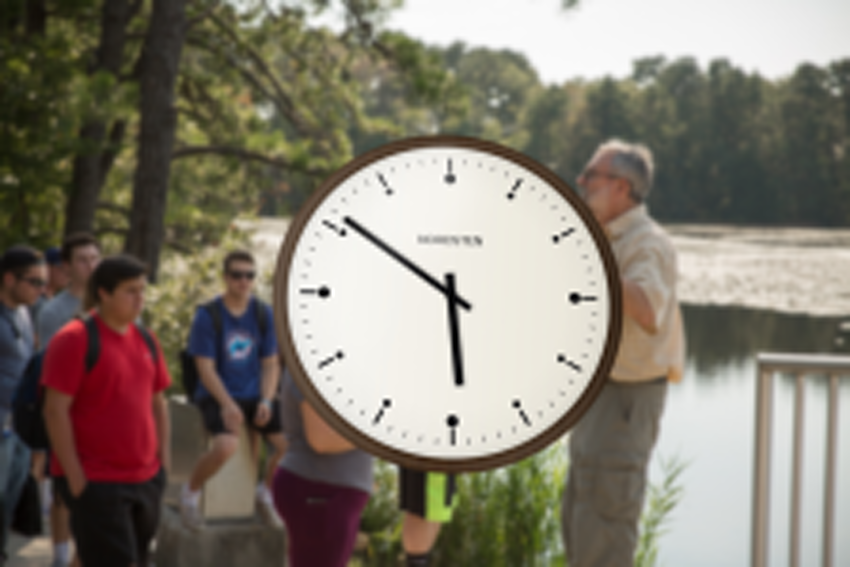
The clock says 5:51
